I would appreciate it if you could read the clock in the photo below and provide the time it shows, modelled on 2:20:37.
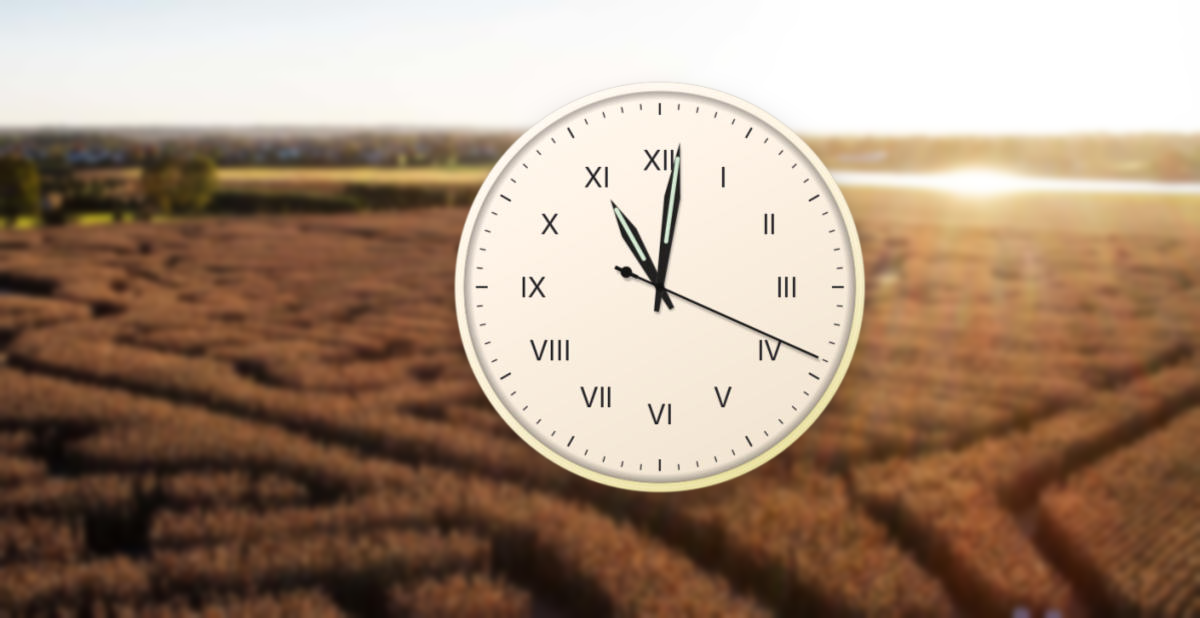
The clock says 11:01:19
